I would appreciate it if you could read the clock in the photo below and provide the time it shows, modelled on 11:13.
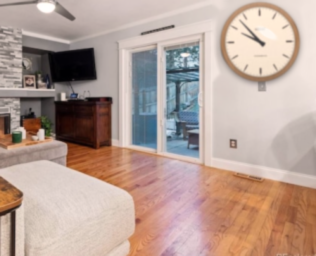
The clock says 9:53
